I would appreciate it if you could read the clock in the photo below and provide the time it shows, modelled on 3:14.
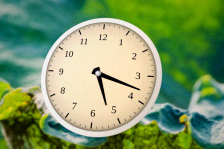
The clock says 5:18
